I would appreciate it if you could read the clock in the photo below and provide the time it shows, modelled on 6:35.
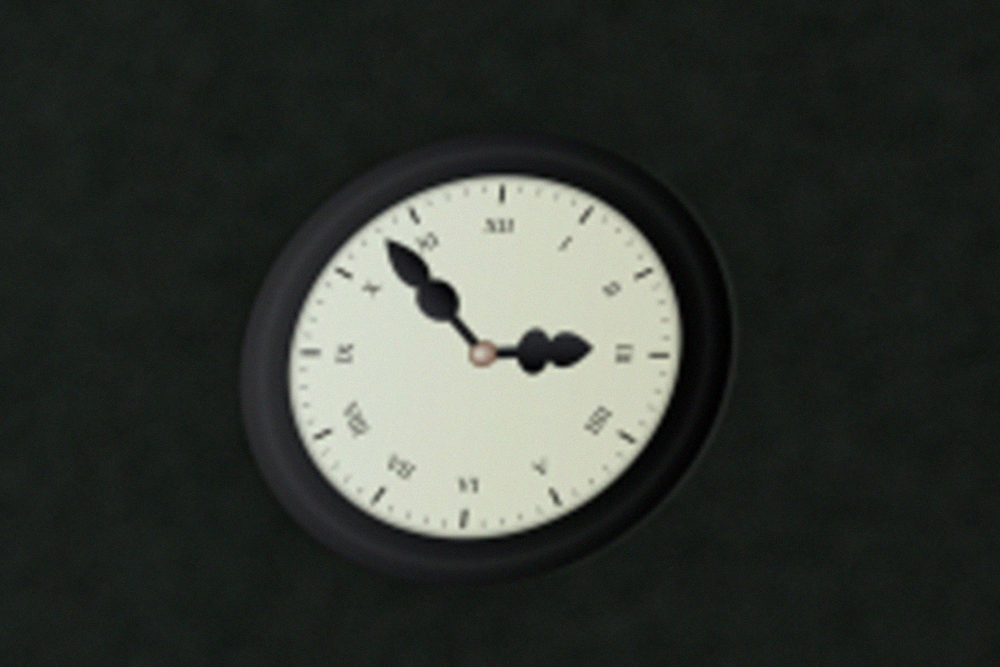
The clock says 2:53
